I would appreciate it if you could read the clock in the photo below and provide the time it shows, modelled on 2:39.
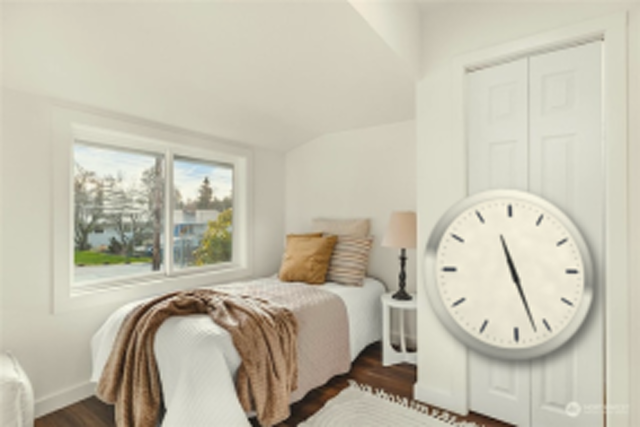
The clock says 11:27
